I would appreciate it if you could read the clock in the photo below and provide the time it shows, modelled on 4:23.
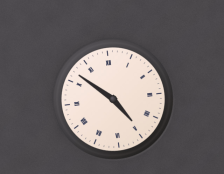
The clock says 4:52
